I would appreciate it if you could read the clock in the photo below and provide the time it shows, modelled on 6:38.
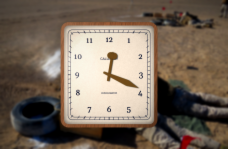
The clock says 12:19
